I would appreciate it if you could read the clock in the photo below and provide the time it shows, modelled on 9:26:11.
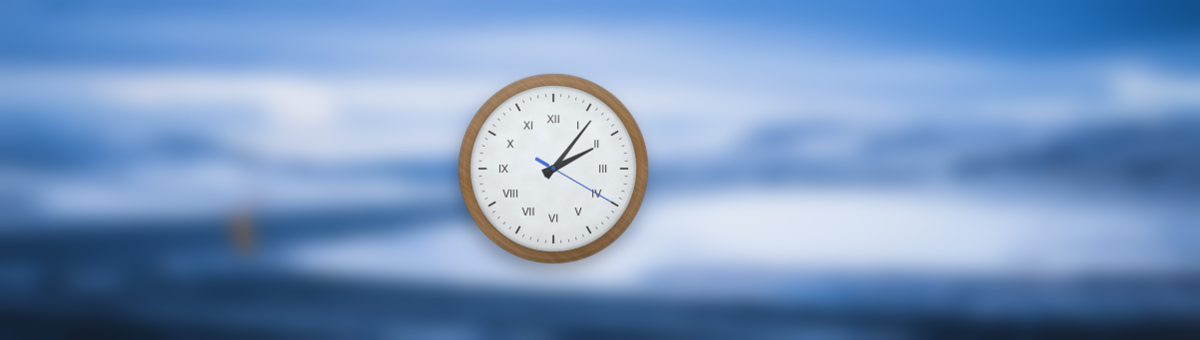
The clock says 2:06:20
